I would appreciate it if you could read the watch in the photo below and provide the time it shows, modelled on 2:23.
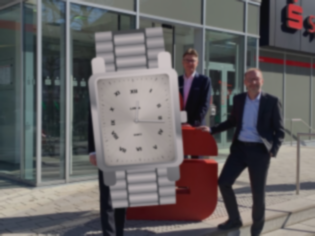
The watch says 12:16
